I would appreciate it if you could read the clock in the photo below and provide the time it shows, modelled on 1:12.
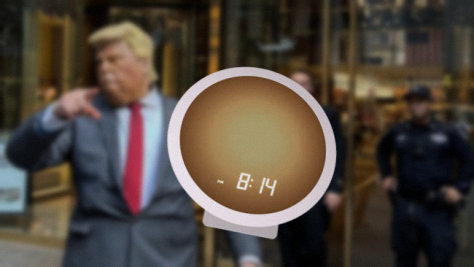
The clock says 8:14
